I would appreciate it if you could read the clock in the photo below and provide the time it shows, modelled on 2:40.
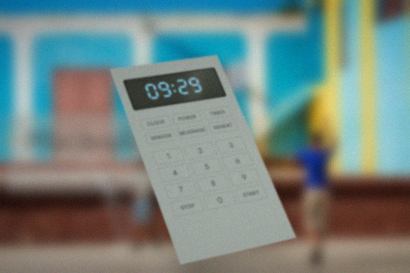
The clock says 9:29
